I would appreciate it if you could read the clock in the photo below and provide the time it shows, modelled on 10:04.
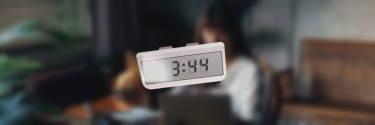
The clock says 3:44
